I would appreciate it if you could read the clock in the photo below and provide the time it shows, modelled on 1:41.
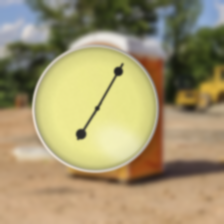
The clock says 7:05
